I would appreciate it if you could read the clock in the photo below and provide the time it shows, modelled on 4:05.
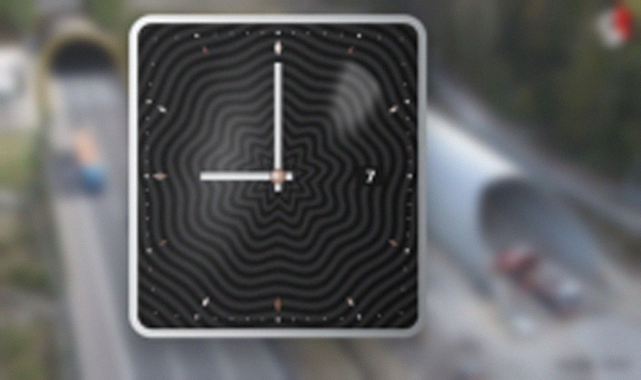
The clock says 9:00
